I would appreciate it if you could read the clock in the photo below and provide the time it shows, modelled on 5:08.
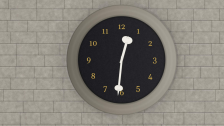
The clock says 12:31
